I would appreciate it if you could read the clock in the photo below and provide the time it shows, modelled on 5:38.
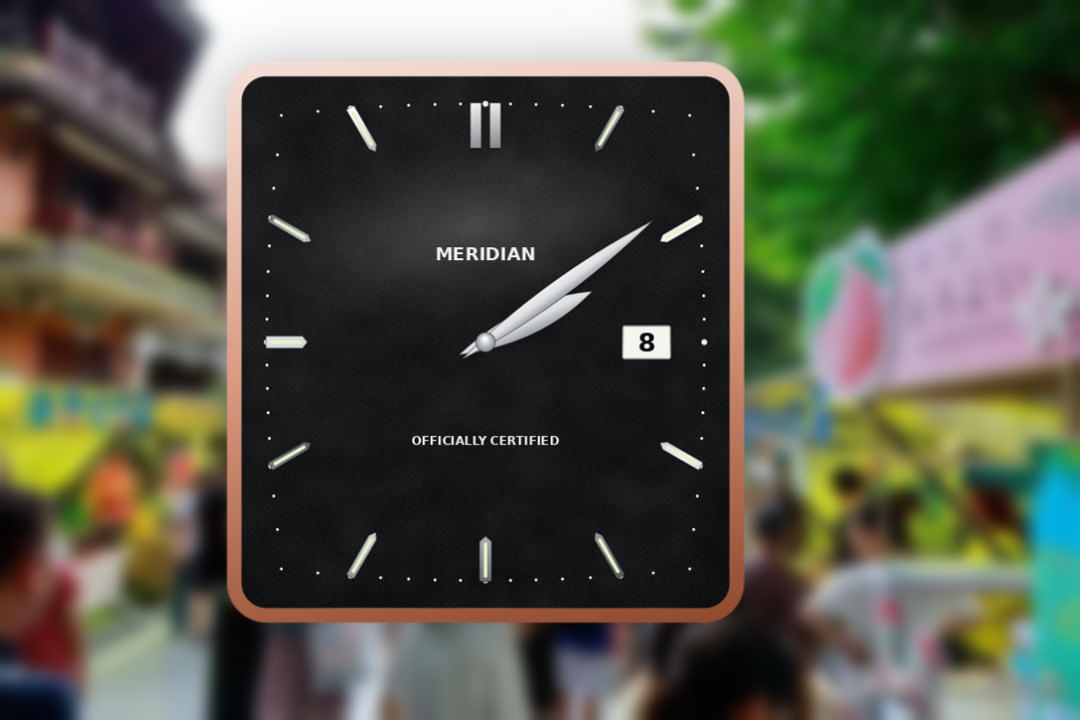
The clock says 2:09
